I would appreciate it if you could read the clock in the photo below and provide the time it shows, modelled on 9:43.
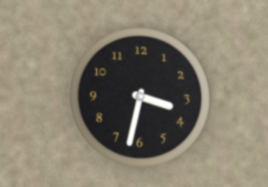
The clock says 3:32
